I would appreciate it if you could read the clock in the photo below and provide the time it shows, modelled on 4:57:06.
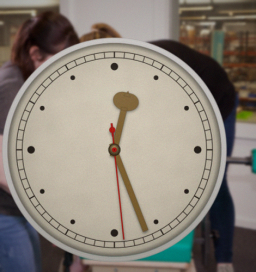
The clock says 12:26:29
